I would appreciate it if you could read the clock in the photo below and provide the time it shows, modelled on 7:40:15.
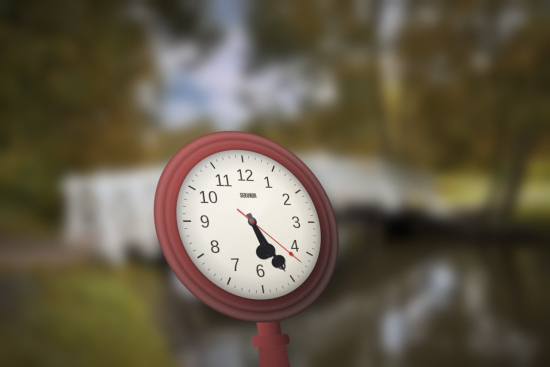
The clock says 5:25:22
